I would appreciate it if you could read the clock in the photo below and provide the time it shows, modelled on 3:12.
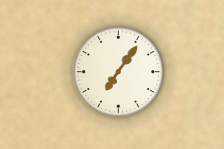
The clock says 7:06
